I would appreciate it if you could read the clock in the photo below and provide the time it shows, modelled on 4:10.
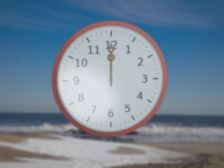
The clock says 12:00
